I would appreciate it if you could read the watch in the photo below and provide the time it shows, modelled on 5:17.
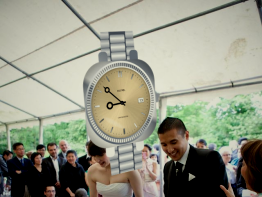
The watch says 8:52
